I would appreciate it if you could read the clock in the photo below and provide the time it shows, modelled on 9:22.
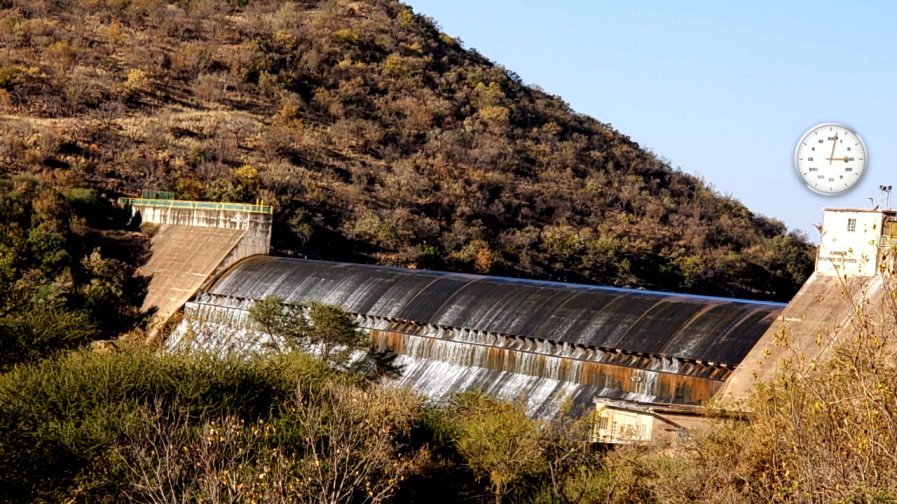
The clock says 3:02
